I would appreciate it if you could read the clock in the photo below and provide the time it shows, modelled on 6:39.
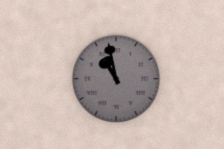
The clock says 10:58
